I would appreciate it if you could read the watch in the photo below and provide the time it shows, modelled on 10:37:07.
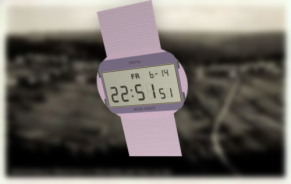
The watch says 22:51:51
